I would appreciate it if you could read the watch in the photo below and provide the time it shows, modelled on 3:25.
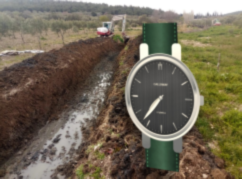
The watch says 7:37
